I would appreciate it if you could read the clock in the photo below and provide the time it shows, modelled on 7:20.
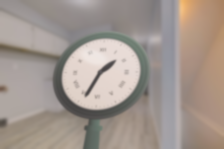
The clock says 1:34
